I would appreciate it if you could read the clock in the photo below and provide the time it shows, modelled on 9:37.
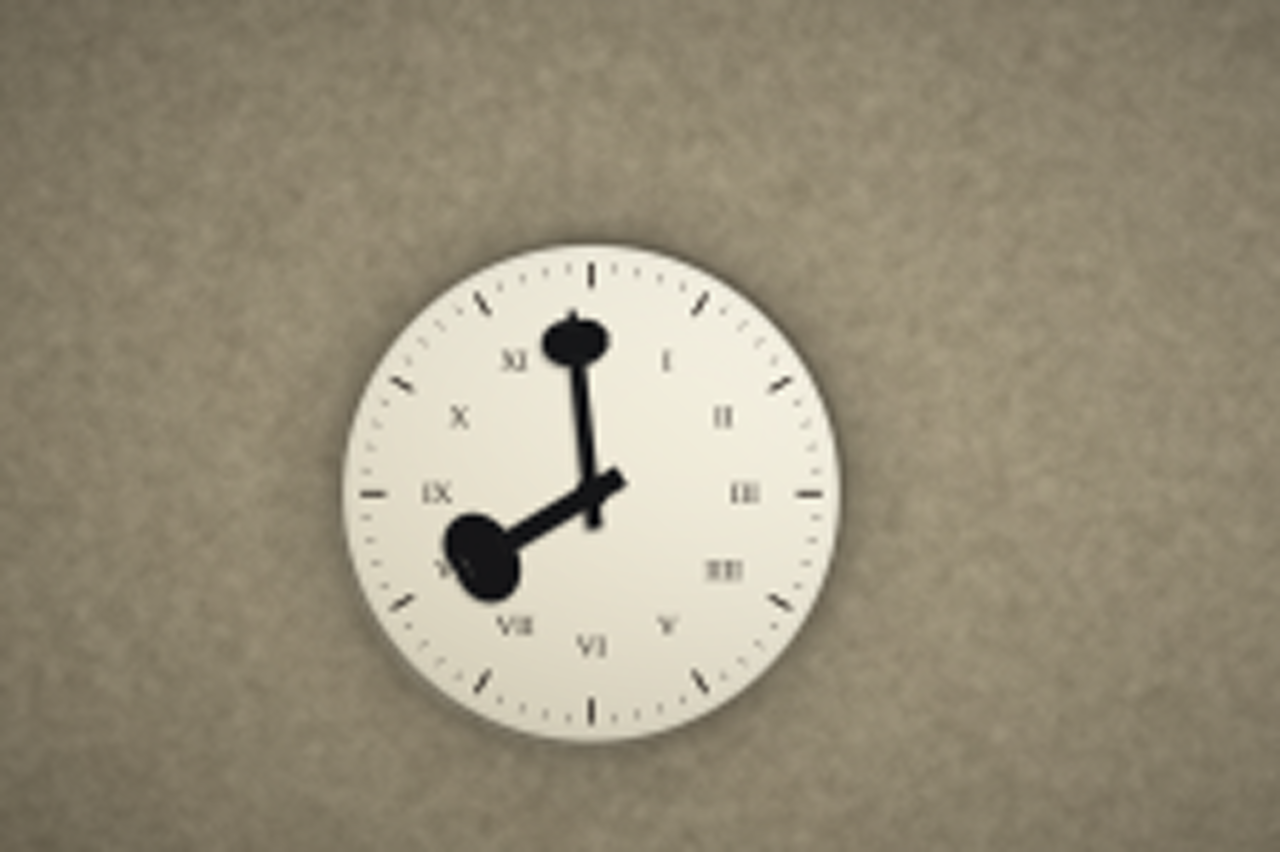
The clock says 7:59
